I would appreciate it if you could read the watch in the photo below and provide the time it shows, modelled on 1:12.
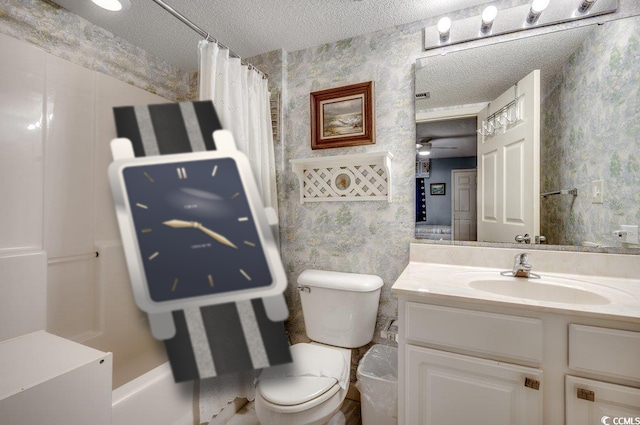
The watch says 9:22
